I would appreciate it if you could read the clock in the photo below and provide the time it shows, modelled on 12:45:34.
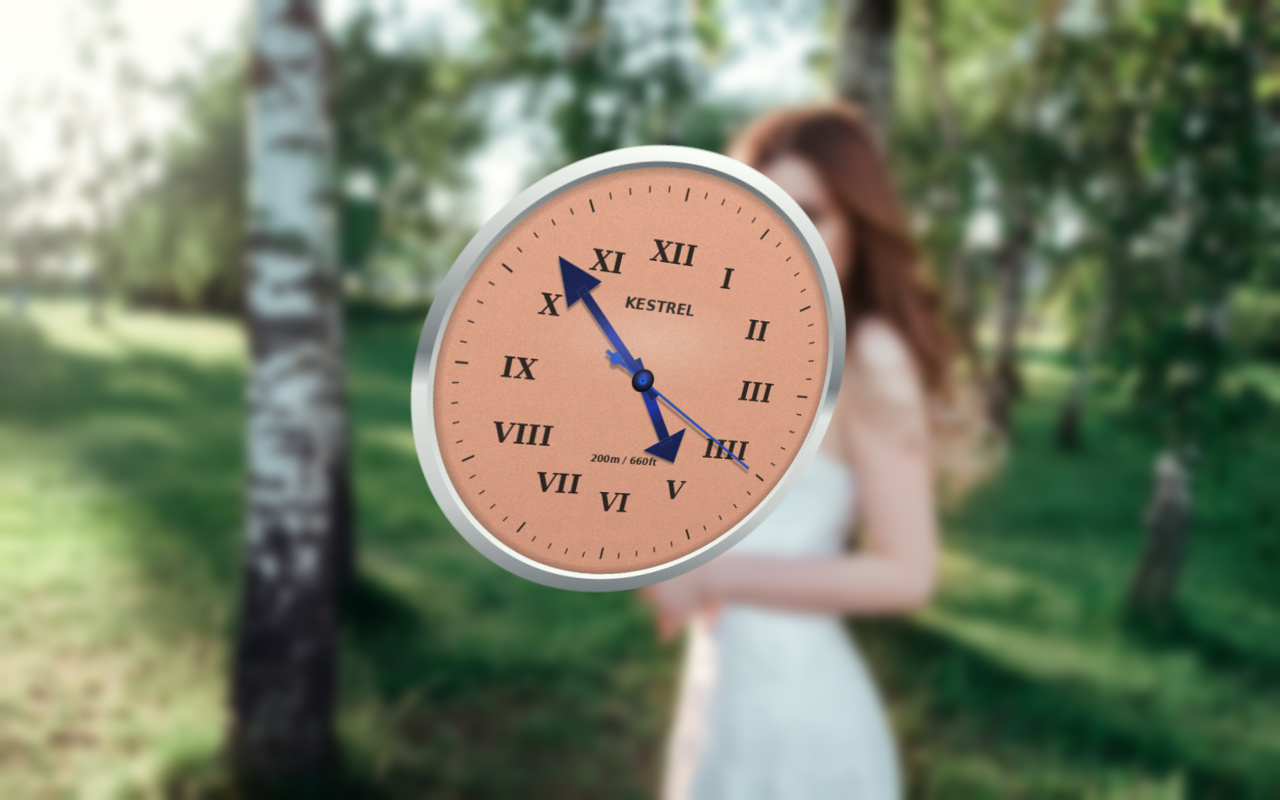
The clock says 4:52:20
